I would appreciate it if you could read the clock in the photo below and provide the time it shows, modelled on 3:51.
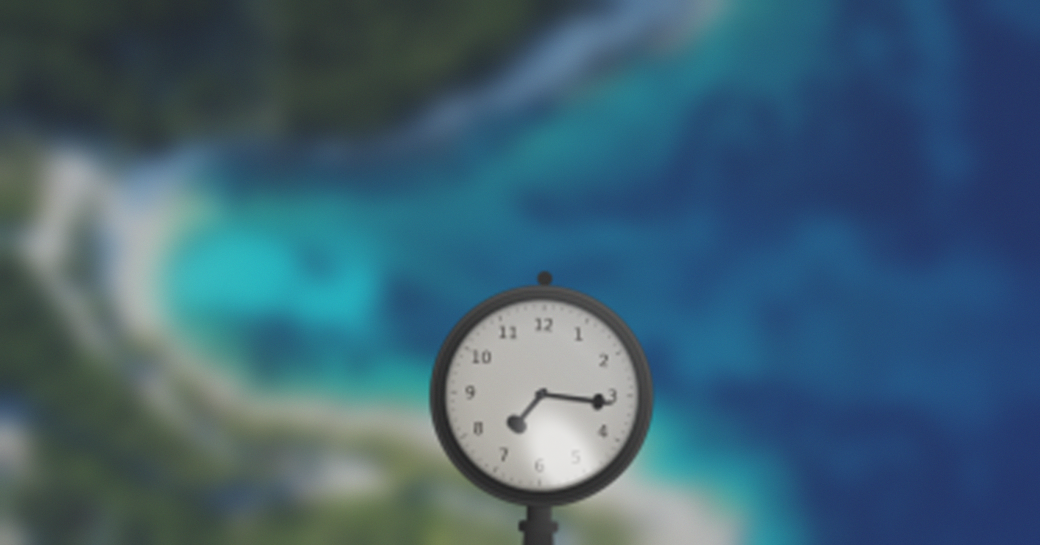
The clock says 7:16
